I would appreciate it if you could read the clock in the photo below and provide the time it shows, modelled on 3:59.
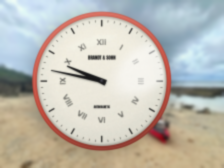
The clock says 9:47
